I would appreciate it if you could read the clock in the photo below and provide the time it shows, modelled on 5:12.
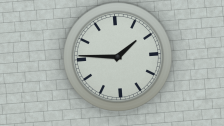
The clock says 1:46
